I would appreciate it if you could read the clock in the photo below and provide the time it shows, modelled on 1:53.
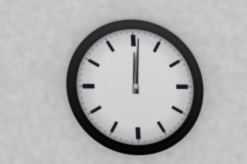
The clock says 12:01
